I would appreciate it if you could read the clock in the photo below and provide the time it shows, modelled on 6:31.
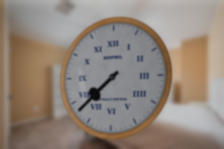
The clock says 7:38
